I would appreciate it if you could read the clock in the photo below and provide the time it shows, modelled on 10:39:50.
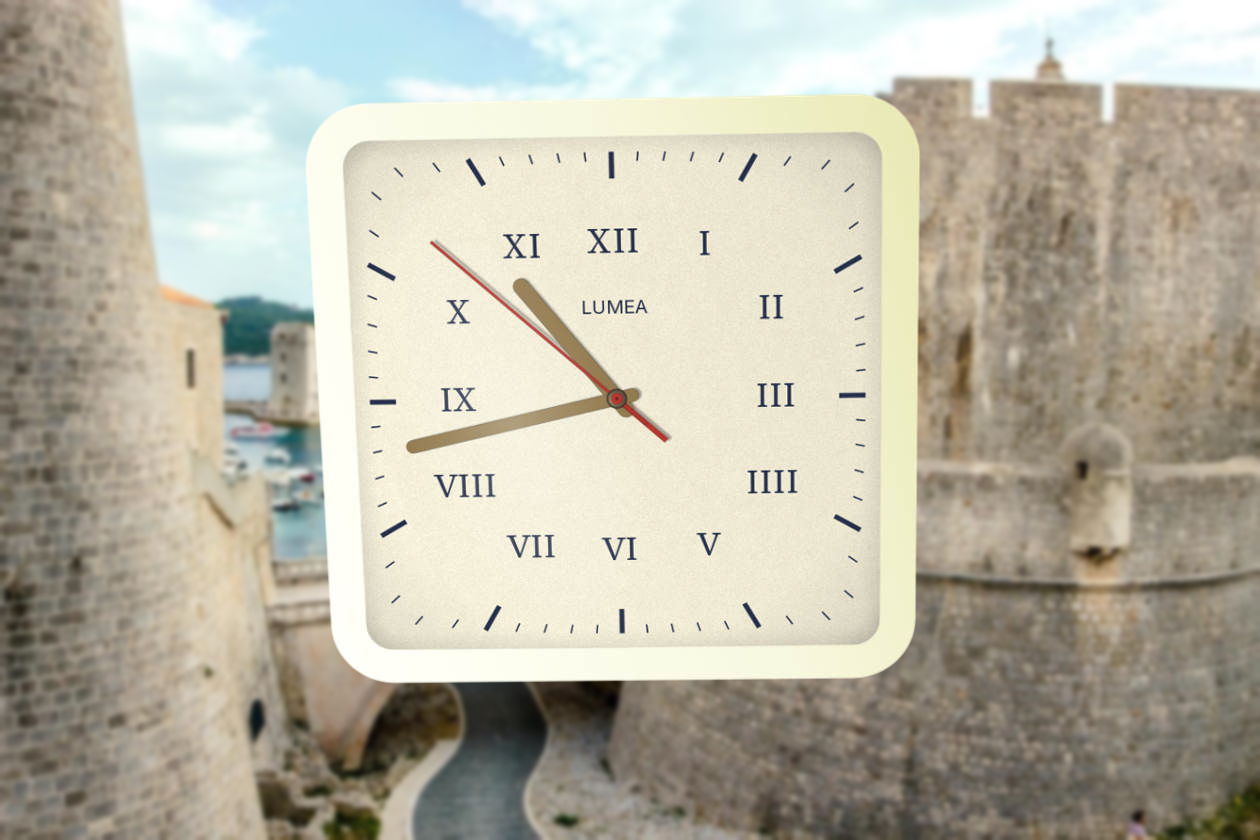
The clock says 10:42:52
